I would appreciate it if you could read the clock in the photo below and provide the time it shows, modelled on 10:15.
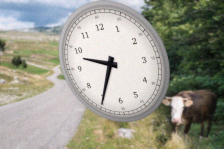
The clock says 9:35
